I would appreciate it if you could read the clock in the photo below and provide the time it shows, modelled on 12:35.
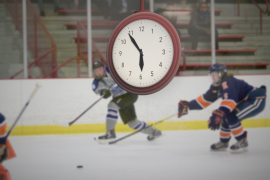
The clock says 5:54
